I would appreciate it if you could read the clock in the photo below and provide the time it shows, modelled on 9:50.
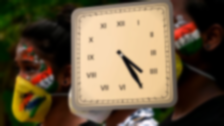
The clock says 4:25
